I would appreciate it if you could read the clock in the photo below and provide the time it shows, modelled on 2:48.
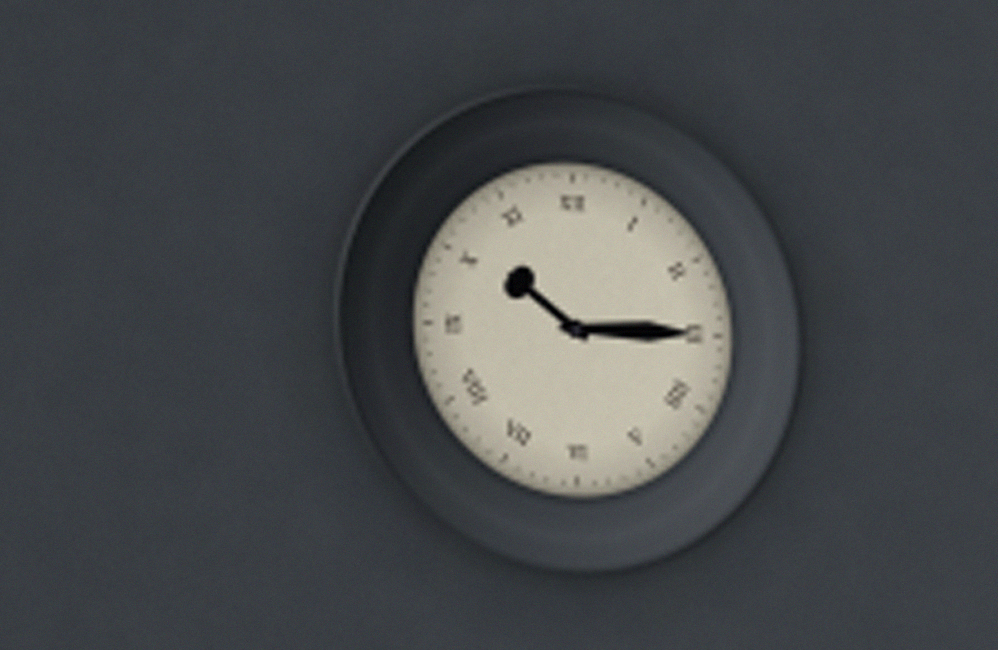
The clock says 10:15
